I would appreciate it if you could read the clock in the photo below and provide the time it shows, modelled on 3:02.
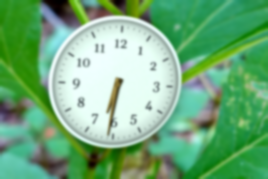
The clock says 6:31
